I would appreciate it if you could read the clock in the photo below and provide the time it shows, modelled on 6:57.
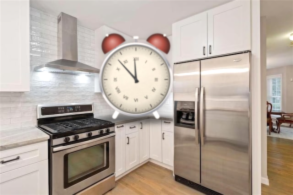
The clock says 11:53
